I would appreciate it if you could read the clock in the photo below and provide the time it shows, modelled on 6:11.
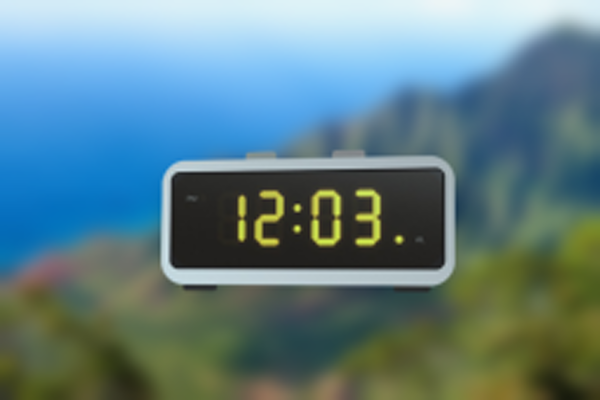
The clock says 12:03
